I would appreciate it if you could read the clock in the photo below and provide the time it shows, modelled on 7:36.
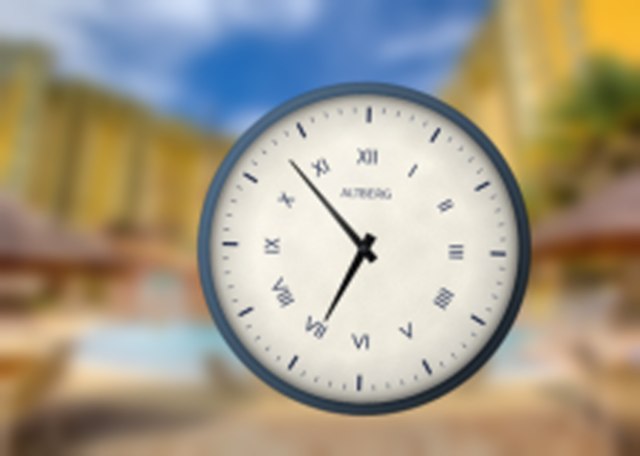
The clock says 6:53
